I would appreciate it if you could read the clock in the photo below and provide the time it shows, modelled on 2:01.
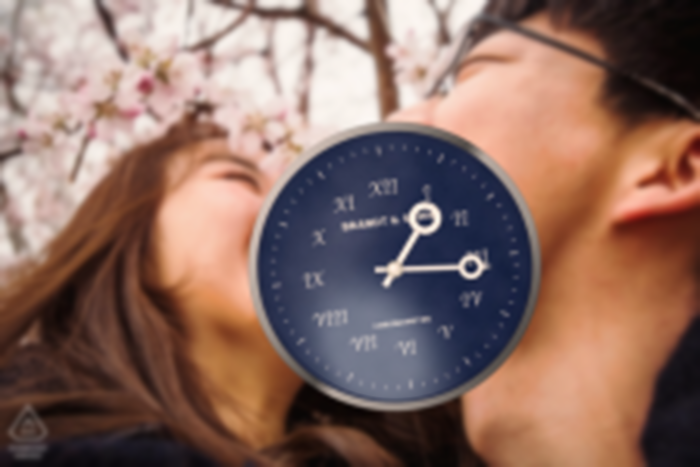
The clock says 1:16
